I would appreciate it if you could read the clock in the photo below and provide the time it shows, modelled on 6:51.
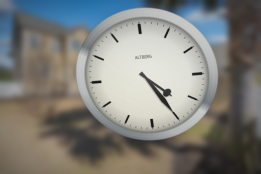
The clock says 4:25
